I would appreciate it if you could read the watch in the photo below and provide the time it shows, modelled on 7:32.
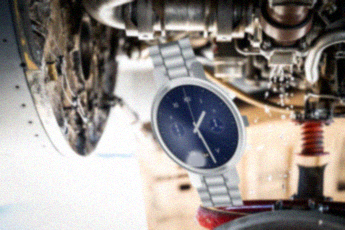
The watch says 1:28
